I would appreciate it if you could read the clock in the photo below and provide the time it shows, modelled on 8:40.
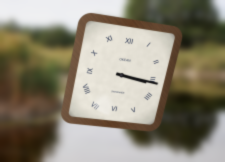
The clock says 3:16
